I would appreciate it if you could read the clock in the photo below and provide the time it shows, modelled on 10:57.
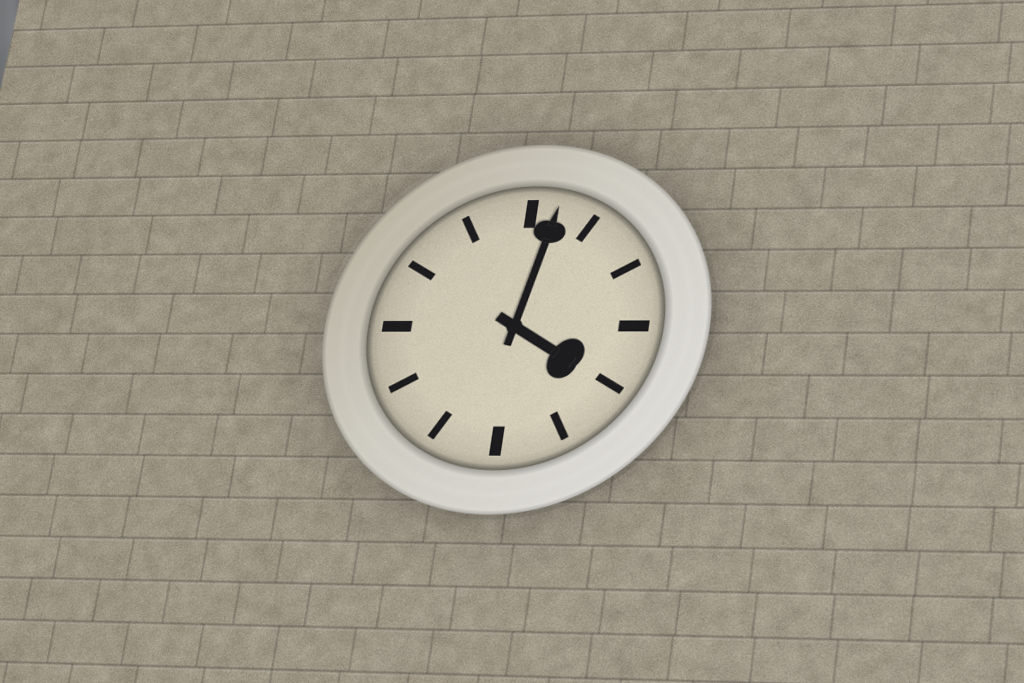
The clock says 4:02
